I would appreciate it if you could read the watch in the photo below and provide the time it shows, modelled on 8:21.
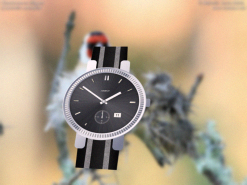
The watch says 1:51
